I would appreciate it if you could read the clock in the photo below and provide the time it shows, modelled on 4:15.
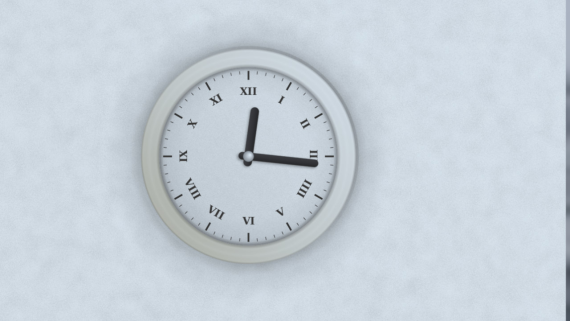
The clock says 12:16
